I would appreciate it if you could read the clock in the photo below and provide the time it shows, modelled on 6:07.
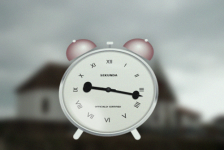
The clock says 9:17
